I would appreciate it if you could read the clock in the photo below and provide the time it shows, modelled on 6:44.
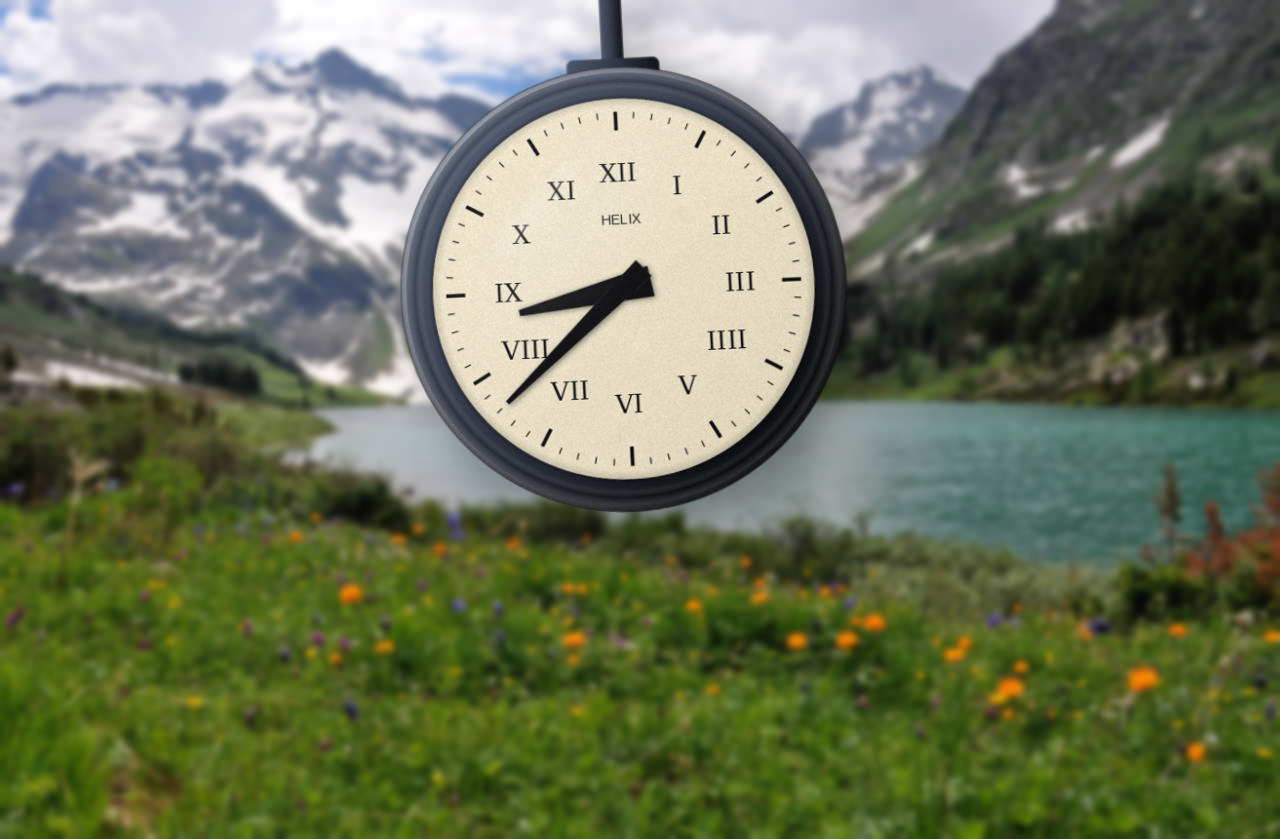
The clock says 8:38
